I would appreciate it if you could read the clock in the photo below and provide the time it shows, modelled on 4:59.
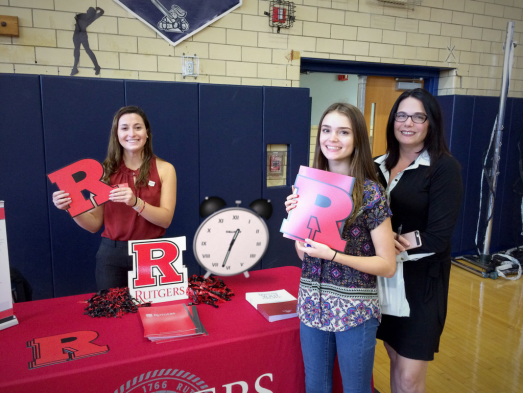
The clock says 12:32
